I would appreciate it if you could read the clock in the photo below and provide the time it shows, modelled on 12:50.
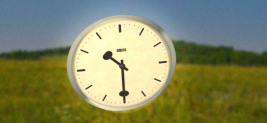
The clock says 10:30
